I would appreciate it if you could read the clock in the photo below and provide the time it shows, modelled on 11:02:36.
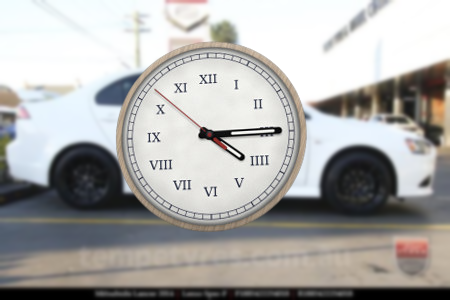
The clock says 4:14:52
